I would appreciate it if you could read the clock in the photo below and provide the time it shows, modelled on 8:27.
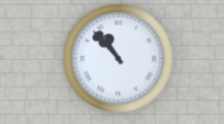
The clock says 10:53
